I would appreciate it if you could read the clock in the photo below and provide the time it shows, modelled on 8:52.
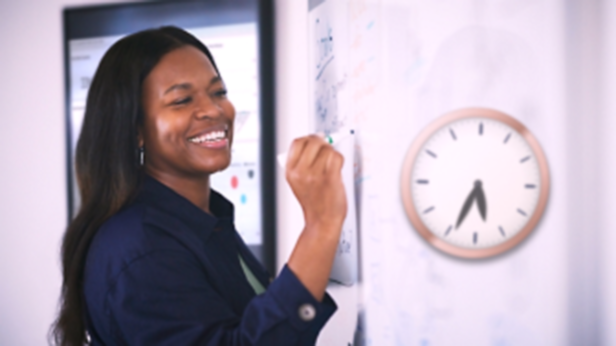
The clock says 5:34
